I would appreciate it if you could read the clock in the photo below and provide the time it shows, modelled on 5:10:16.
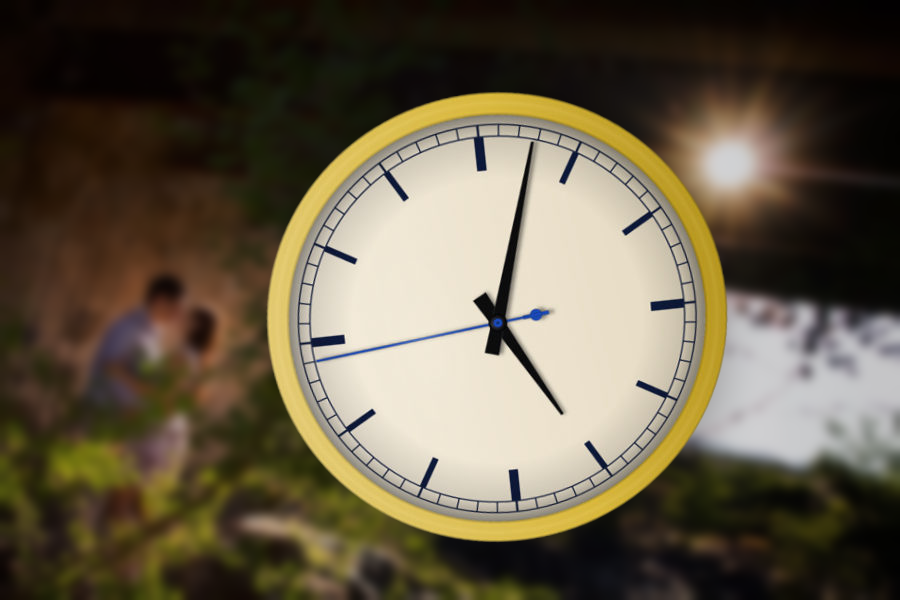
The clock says 5:02:44
